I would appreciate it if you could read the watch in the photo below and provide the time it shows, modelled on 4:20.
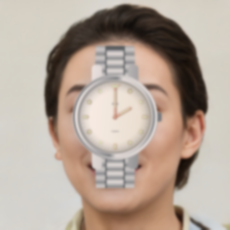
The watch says 2:00
